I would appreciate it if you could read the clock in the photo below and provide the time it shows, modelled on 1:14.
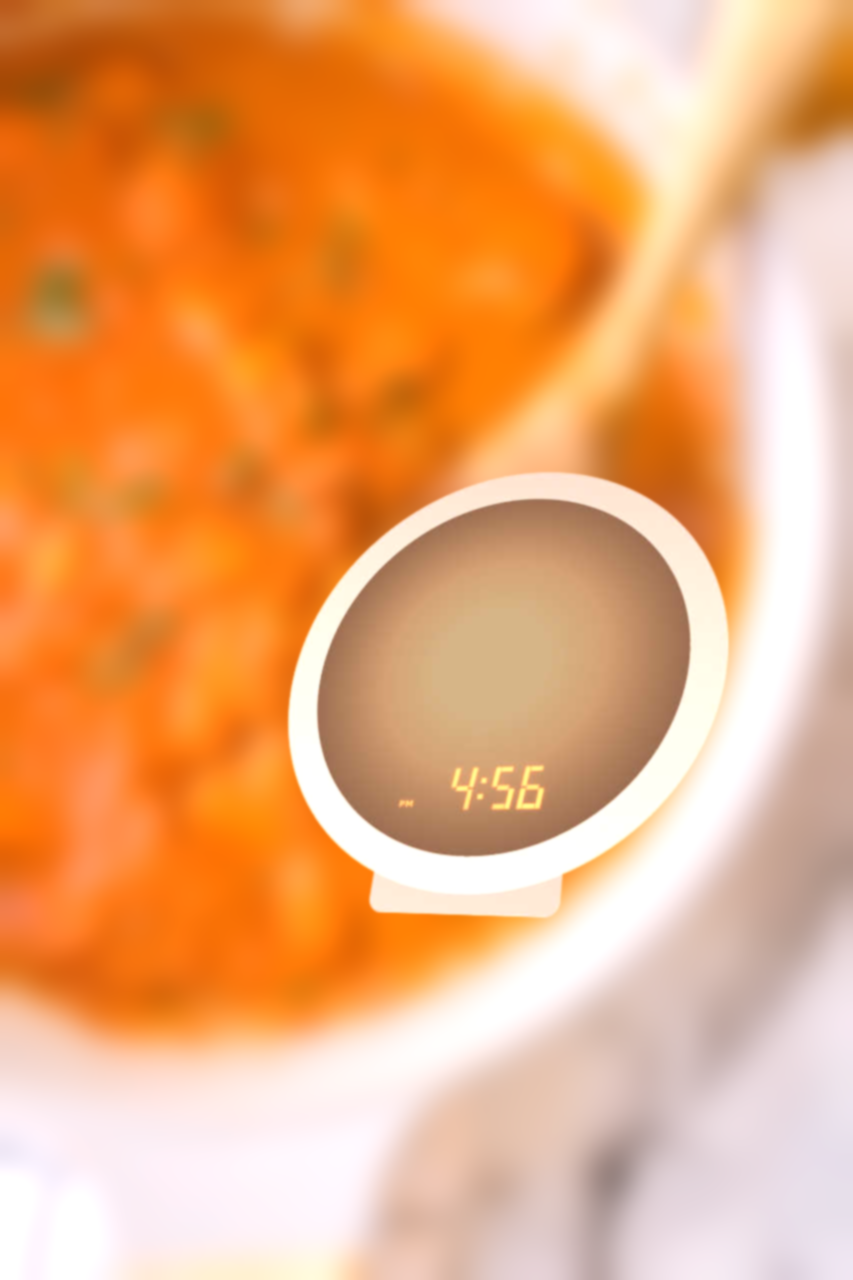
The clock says 4:56
